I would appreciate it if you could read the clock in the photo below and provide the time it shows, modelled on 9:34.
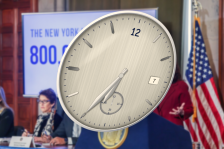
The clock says 6:35
